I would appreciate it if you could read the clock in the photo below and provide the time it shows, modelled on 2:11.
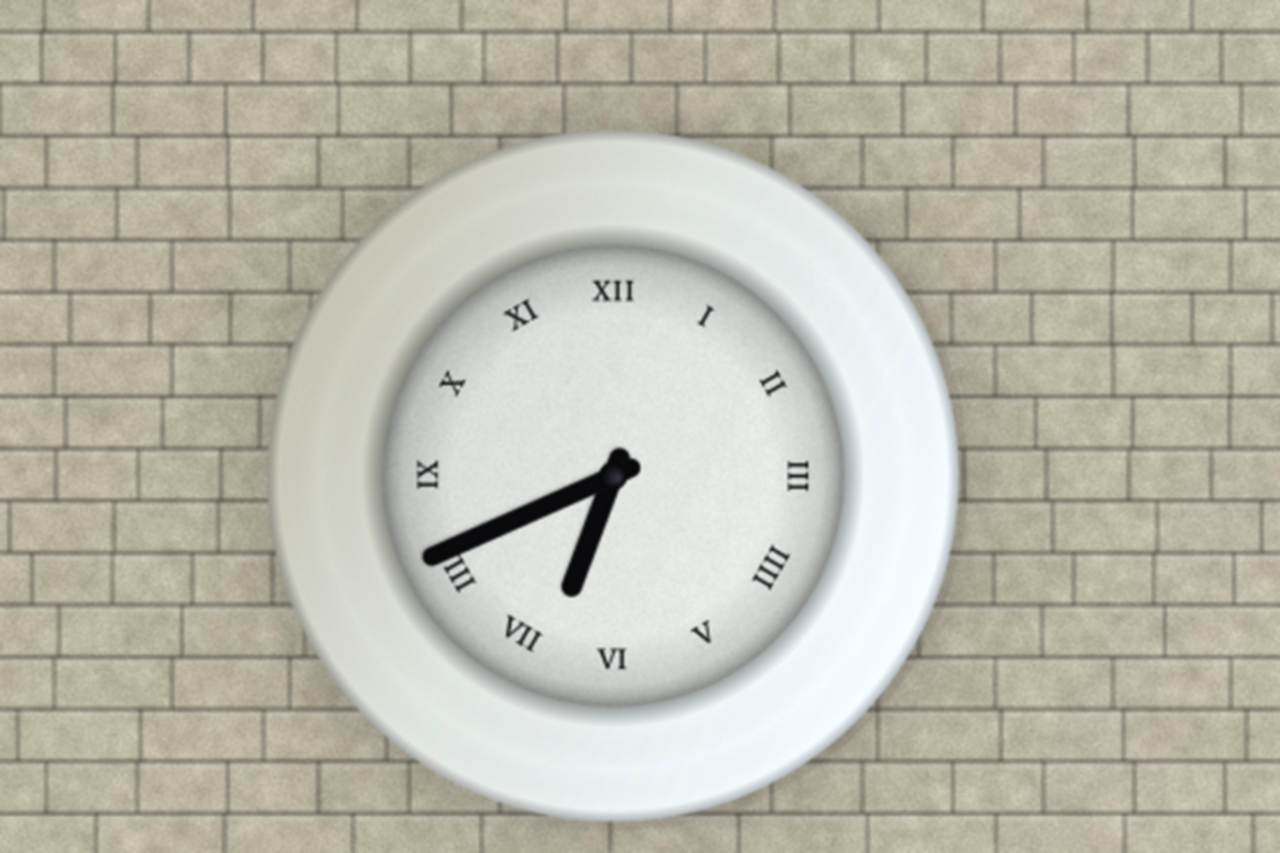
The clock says 6:41
